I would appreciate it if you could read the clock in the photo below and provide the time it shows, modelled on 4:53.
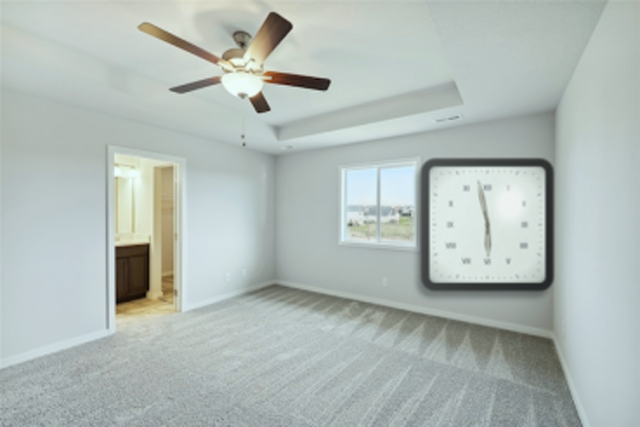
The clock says 5:58
